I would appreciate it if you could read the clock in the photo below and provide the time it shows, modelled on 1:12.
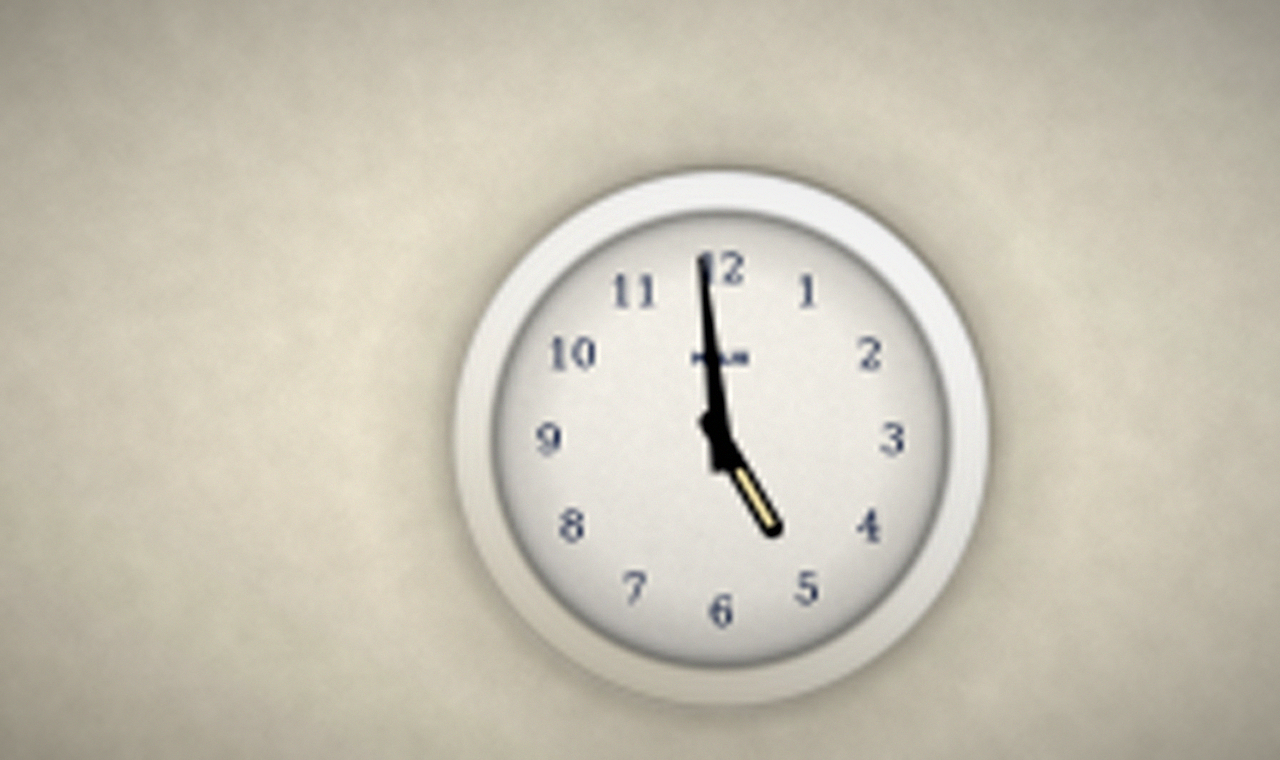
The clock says 4:59
